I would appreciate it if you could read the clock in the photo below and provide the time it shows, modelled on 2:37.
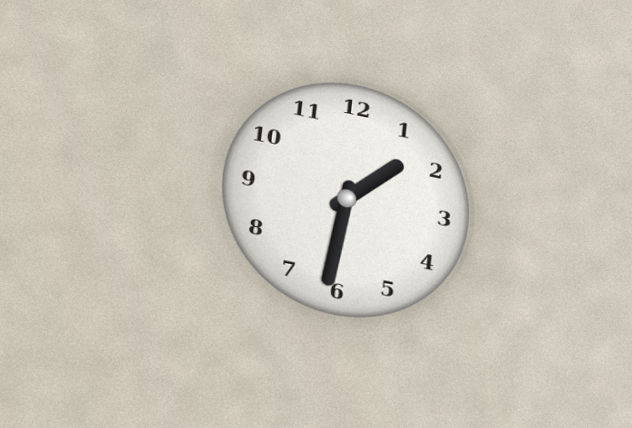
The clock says 1:31
